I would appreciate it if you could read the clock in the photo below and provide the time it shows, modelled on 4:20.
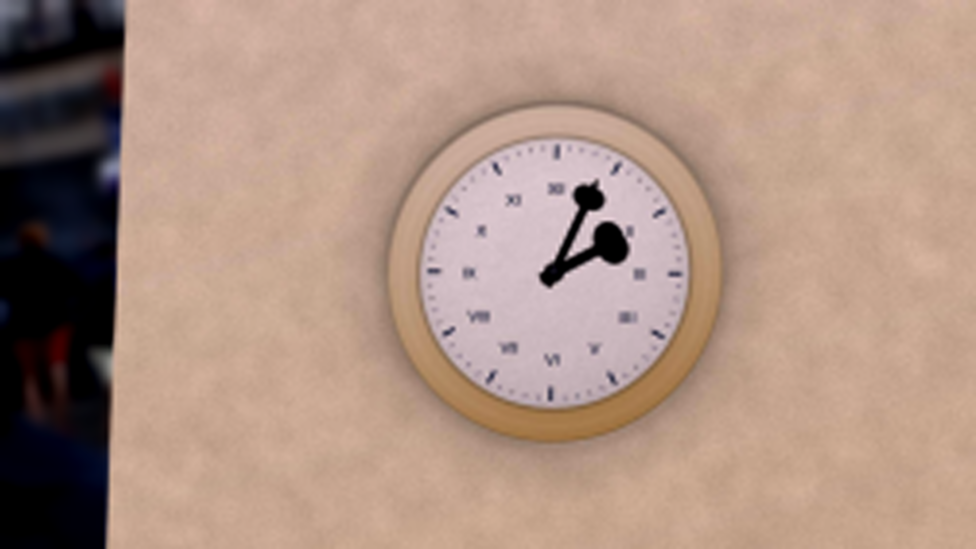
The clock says 2:04
